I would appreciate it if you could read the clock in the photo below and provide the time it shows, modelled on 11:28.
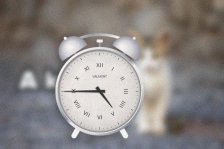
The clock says 4:45
